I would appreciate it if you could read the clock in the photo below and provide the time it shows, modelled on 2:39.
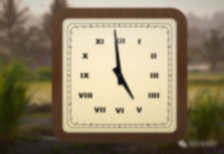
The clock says 4:59
